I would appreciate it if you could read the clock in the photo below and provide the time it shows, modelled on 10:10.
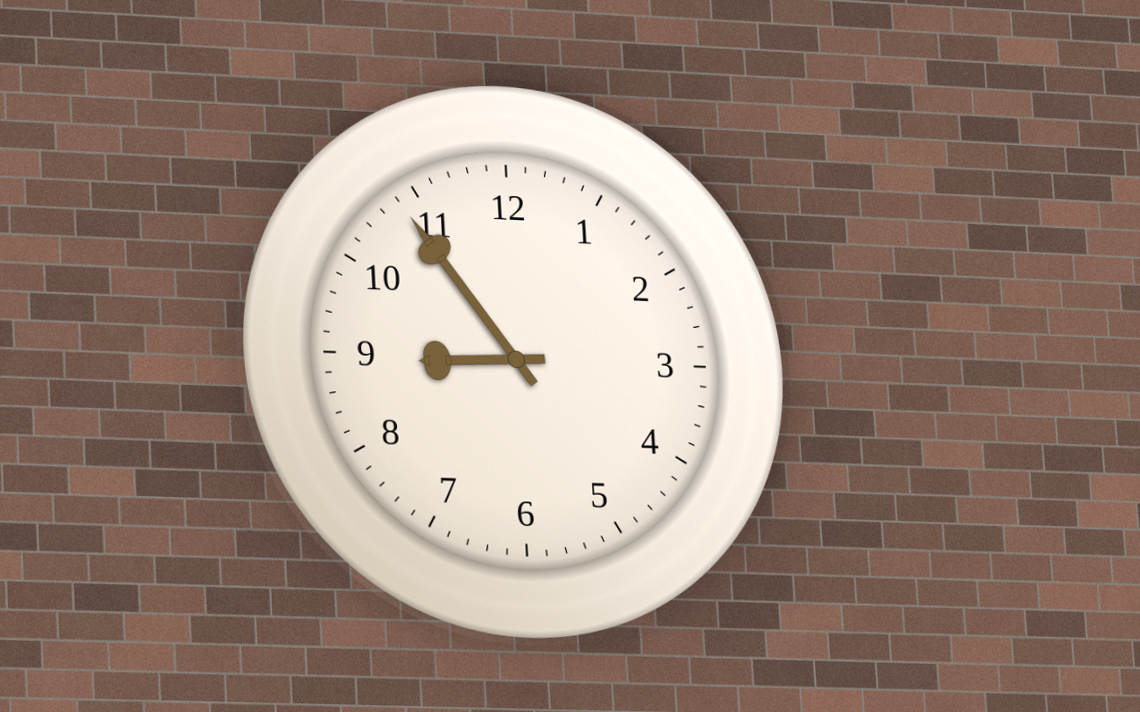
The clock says 8:54
